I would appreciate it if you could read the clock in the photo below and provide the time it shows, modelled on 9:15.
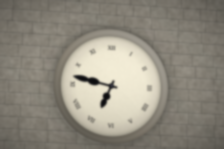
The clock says 6:47
